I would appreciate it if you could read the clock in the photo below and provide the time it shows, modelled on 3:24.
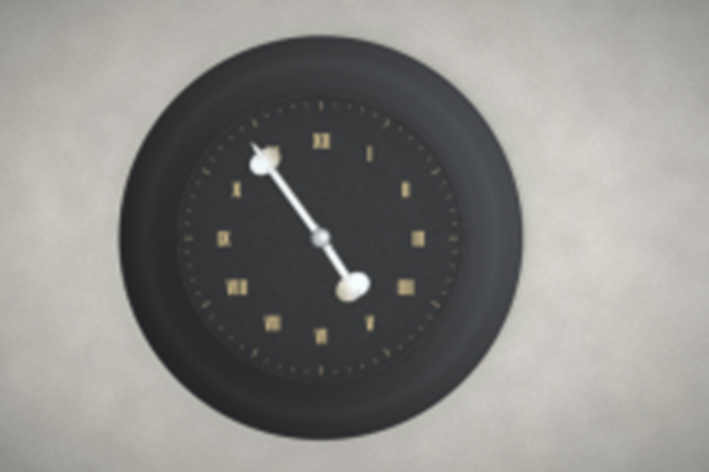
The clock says 4:54
